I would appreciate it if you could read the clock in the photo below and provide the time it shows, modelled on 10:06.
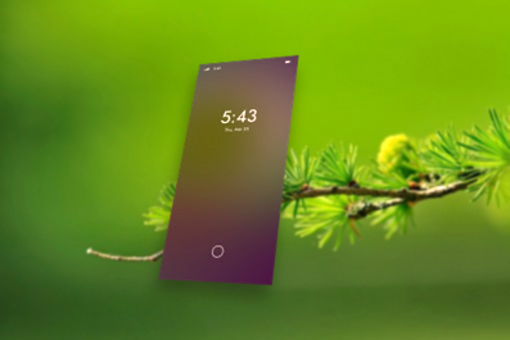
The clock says 5:43
